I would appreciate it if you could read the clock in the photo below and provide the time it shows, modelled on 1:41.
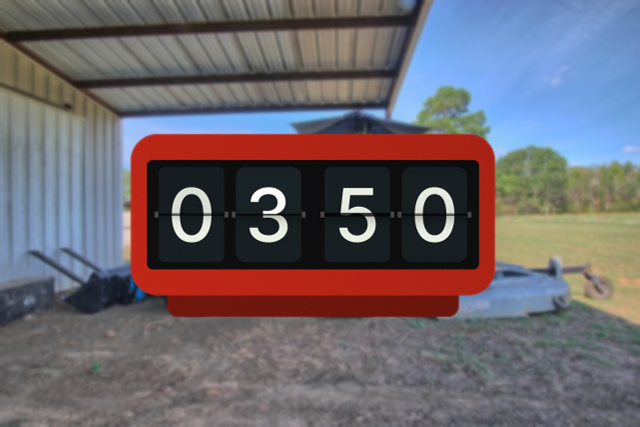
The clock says 3:50
